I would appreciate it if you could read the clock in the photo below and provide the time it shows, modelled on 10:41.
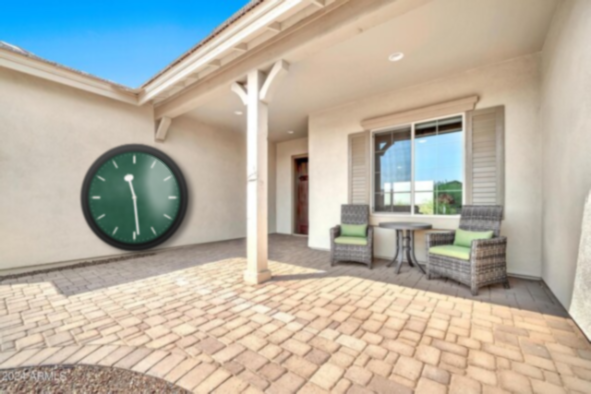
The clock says 11:29
